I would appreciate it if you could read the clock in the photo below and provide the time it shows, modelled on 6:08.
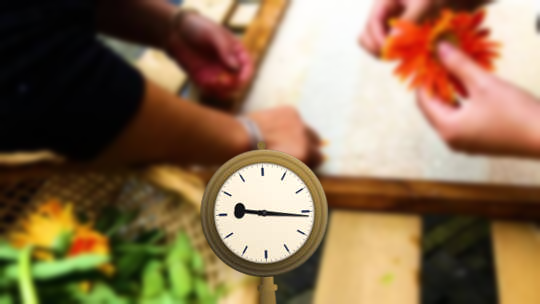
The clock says 9:16
